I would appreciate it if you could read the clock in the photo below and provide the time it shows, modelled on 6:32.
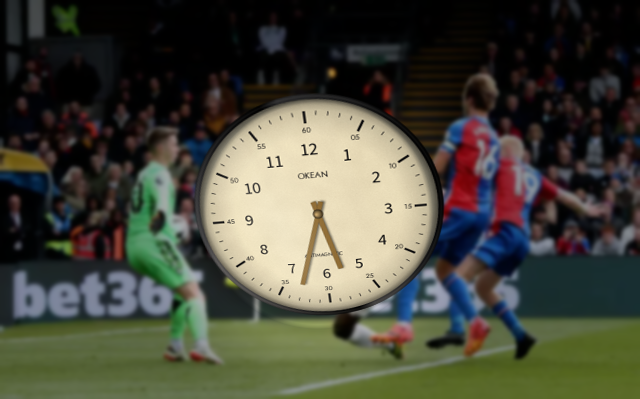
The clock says 5:33
